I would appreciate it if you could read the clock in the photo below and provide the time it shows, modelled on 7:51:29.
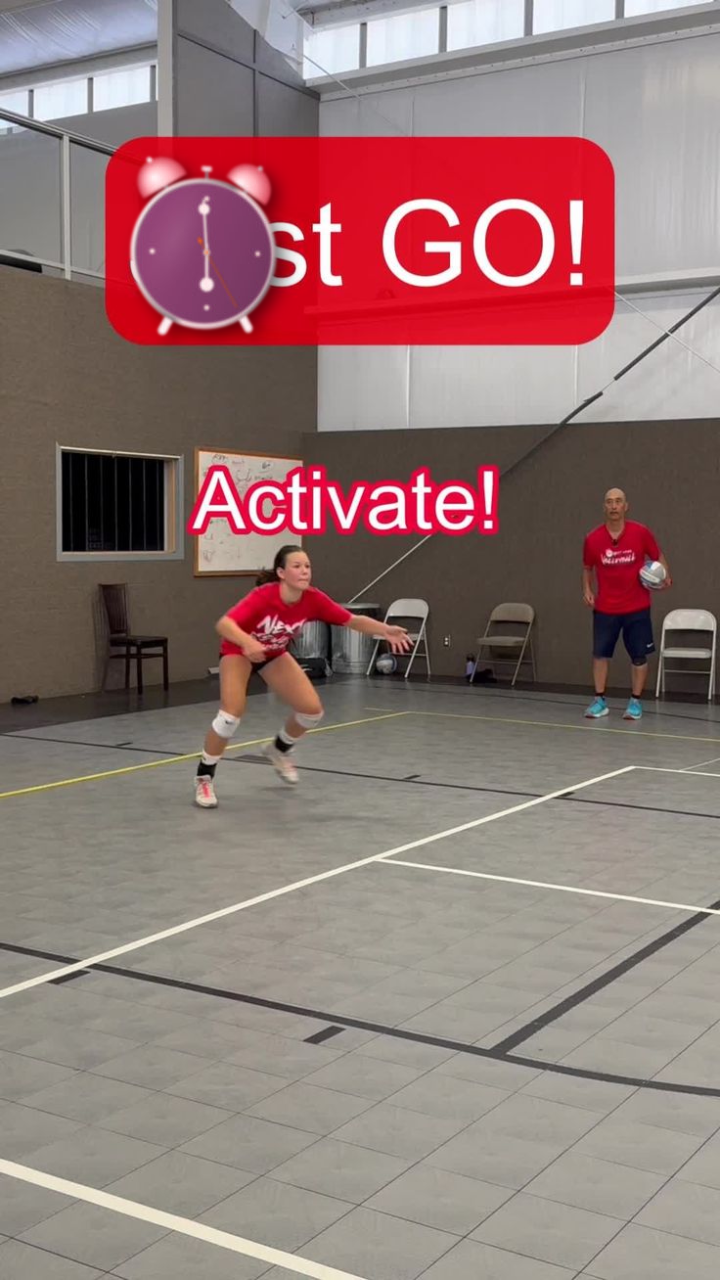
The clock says 5:59:25
